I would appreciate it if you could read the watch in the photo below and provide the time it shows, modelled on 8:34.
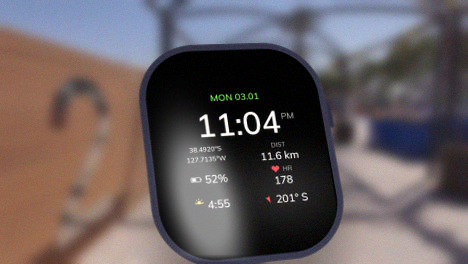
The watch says 11:04
